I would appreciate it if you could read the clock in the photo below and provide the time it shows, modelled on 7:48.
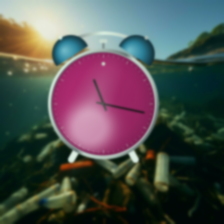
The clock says 11:17
